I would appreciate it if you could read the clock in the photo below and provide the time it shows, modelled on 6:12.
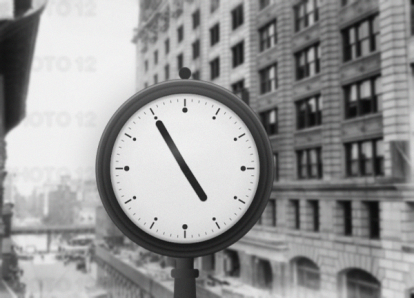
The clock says 4:55
